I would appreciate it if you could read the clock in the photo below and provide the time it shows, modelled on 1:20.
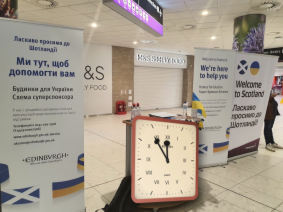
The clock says 11:54
